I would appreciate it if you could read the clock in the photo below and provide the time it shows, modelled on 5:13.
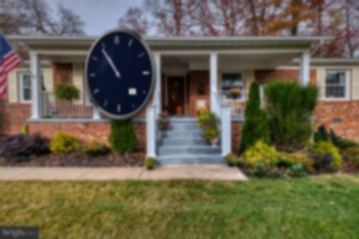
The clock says 10:54
